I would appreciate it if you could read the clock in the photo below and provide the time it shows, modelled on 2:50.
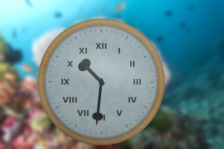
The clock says 10:31
